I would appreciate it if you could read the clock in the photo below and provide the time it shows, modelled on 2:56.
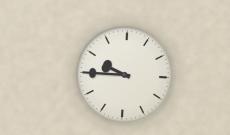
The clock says 9:45
